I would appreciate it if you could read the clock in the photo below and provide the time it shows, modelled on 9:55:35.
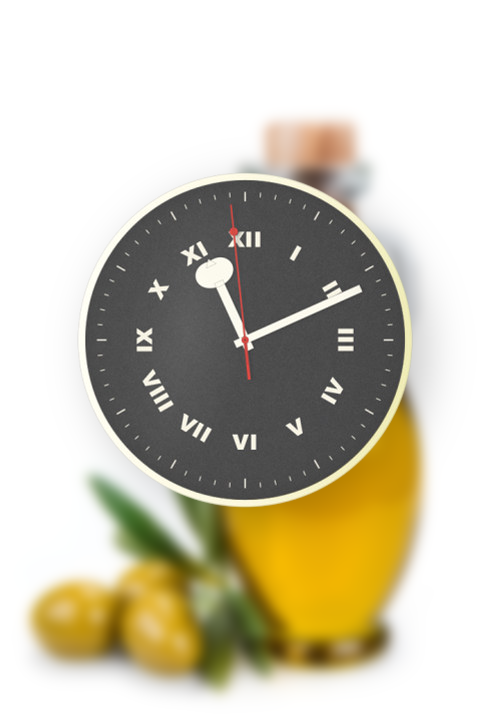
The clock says 11:10:59
